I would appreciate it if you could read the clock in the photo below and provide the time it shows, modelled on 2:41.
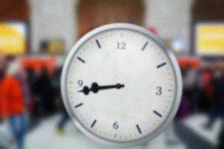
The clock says 8:43
